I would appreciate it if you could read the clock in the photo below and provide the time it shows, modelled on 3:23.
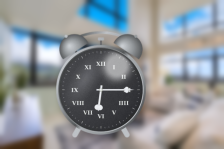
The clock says 6:15
